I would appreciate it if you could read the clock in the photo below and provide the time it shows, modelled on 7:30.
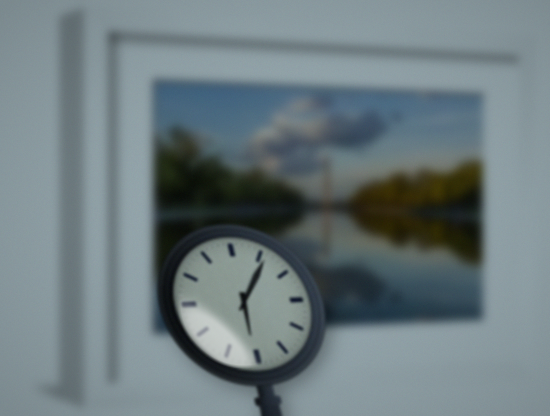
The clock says 6:06
